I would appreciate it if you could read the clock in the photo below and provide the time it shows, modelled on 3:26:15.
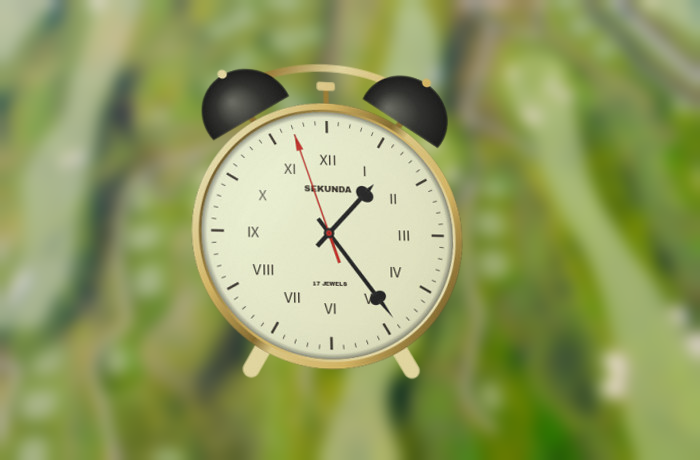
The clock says 1:23:57
